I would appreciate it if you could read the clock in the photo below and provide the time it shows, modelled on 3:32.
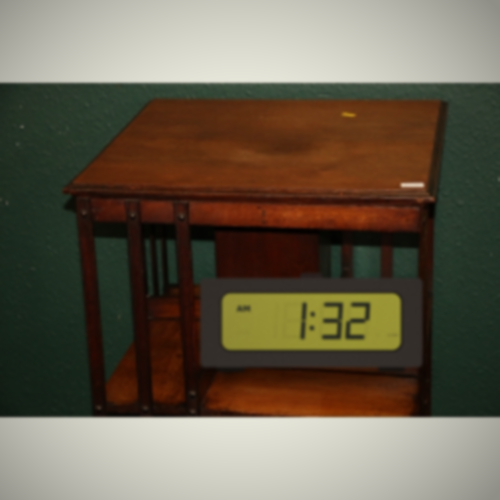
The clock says 1:32
